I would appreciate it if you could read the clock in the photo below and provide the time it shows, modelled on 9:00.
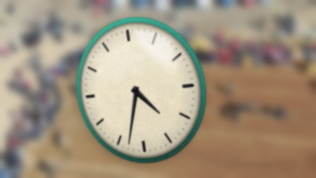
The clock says 4:33
